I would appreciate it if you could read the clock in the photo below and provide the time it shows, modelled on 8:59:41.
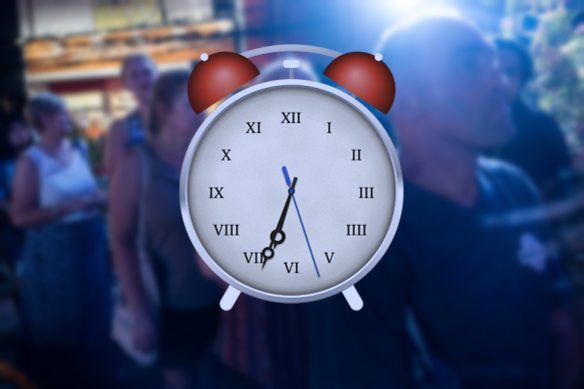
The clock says 6:33:27
